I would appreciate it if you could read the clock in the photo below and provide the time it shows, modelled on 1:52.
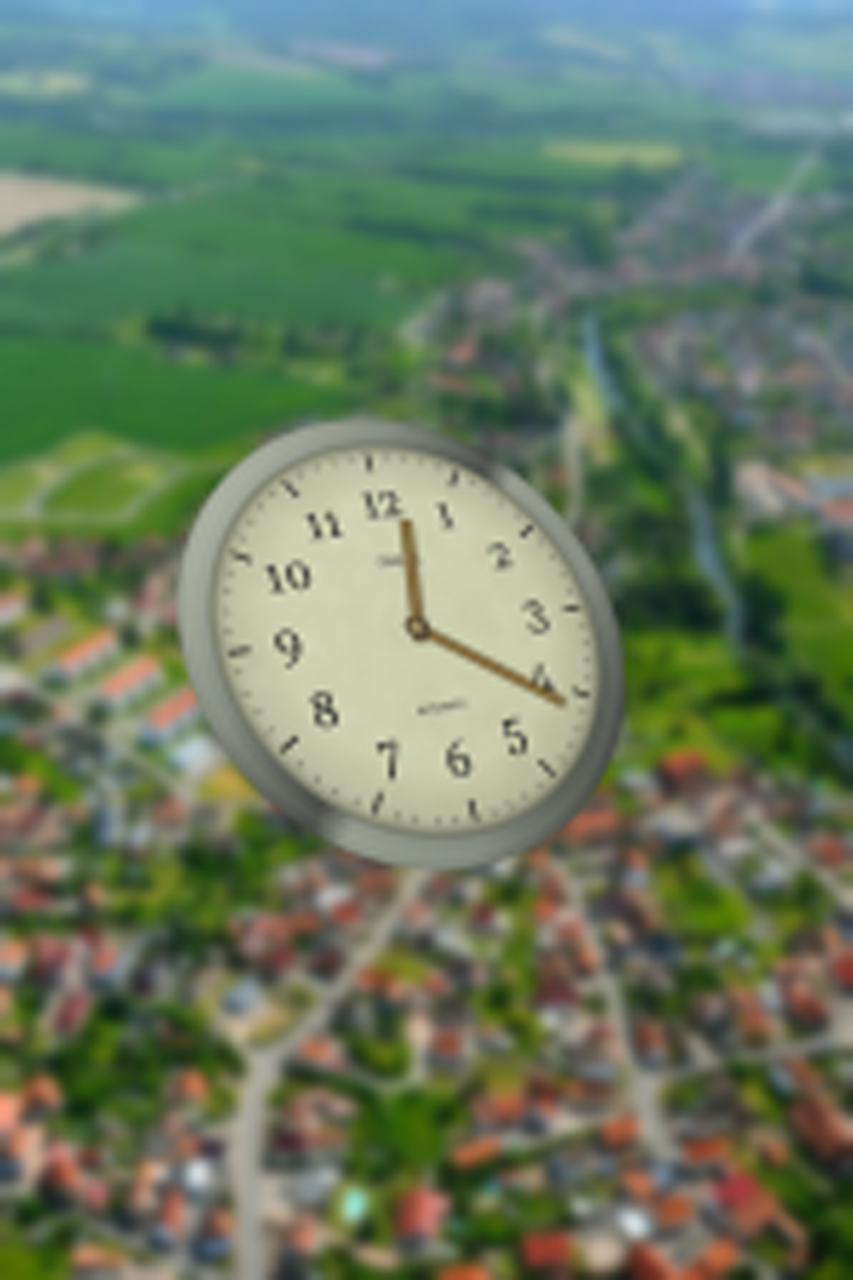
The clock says 12:21
